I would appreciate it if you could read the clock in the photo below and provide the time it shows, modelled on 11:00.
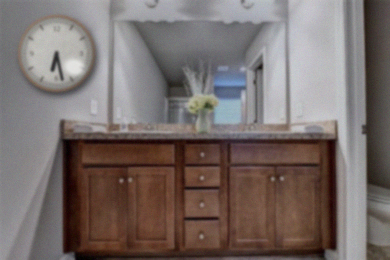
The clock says 6:28
